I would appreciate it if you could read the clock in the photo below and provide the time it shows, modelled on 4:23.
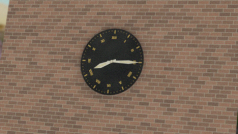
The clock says 8:15
